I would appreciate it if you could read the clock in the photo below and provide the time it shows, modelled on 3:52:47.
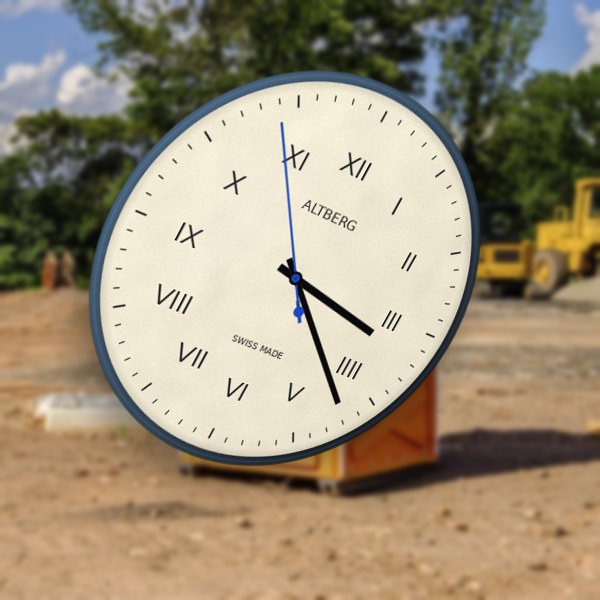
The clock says 3:21:54
